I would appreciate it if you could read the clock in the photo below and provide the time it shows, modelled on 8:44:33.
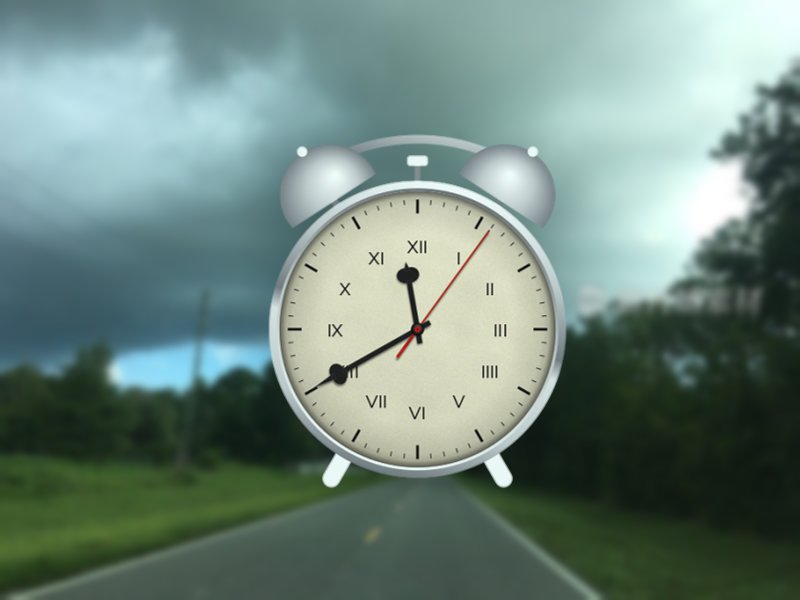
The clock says 11:40:06
